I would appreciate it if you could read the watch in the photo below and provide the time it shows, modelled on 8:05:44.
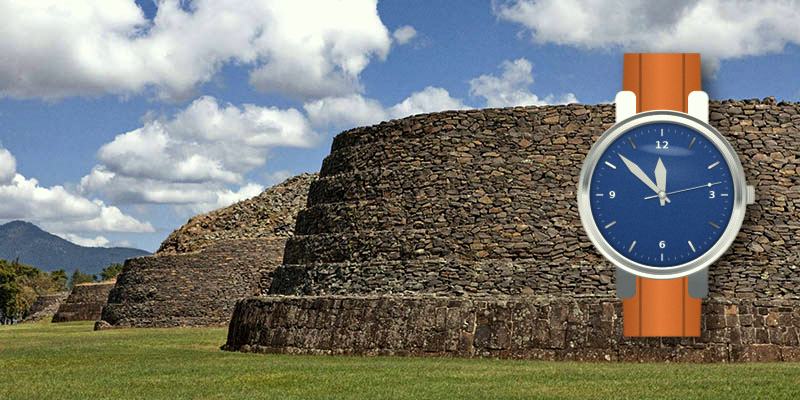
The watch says 11:52:13
